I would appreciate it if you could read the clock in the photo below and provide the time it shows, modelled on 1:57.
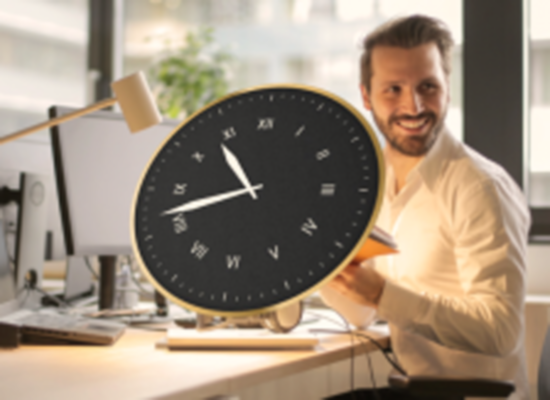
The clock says 10:42
